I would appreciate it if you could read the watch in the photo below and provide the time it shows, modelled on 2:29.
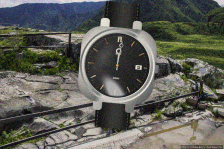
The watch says 12:01
